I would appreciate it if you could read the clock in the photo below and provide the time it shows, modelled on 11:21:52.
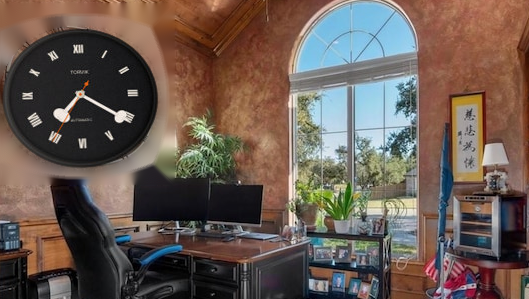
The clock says 7:20:35
